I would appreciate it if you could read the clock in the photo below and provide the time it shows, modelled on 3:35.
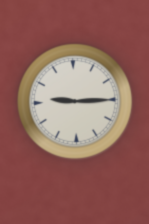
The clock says 9:15
